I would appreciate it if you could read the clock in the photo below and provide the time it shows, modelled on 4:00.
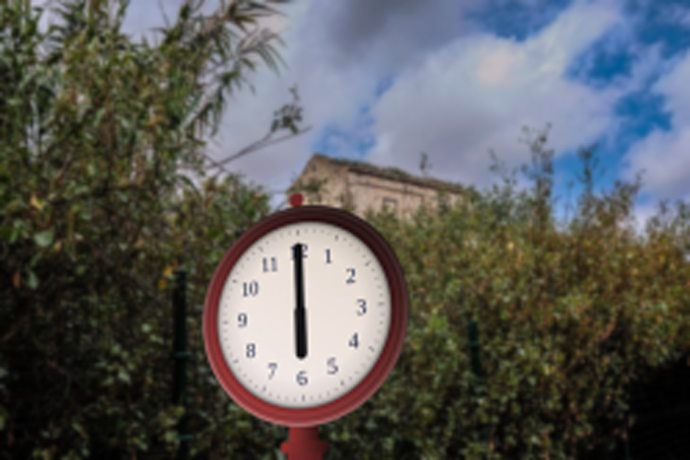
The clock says 6:00
